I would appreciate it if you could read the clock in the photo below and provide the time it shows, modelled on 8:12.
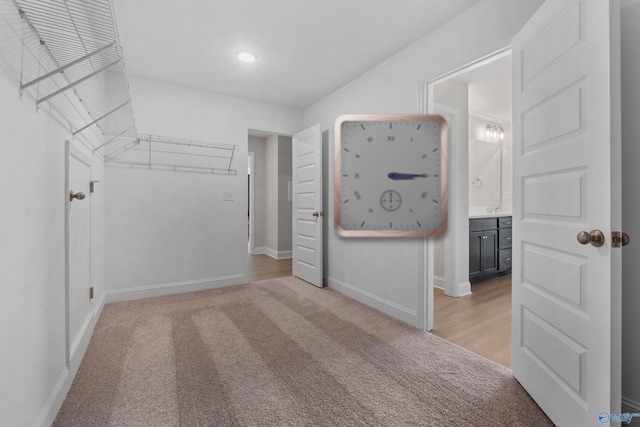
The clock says 3:15
